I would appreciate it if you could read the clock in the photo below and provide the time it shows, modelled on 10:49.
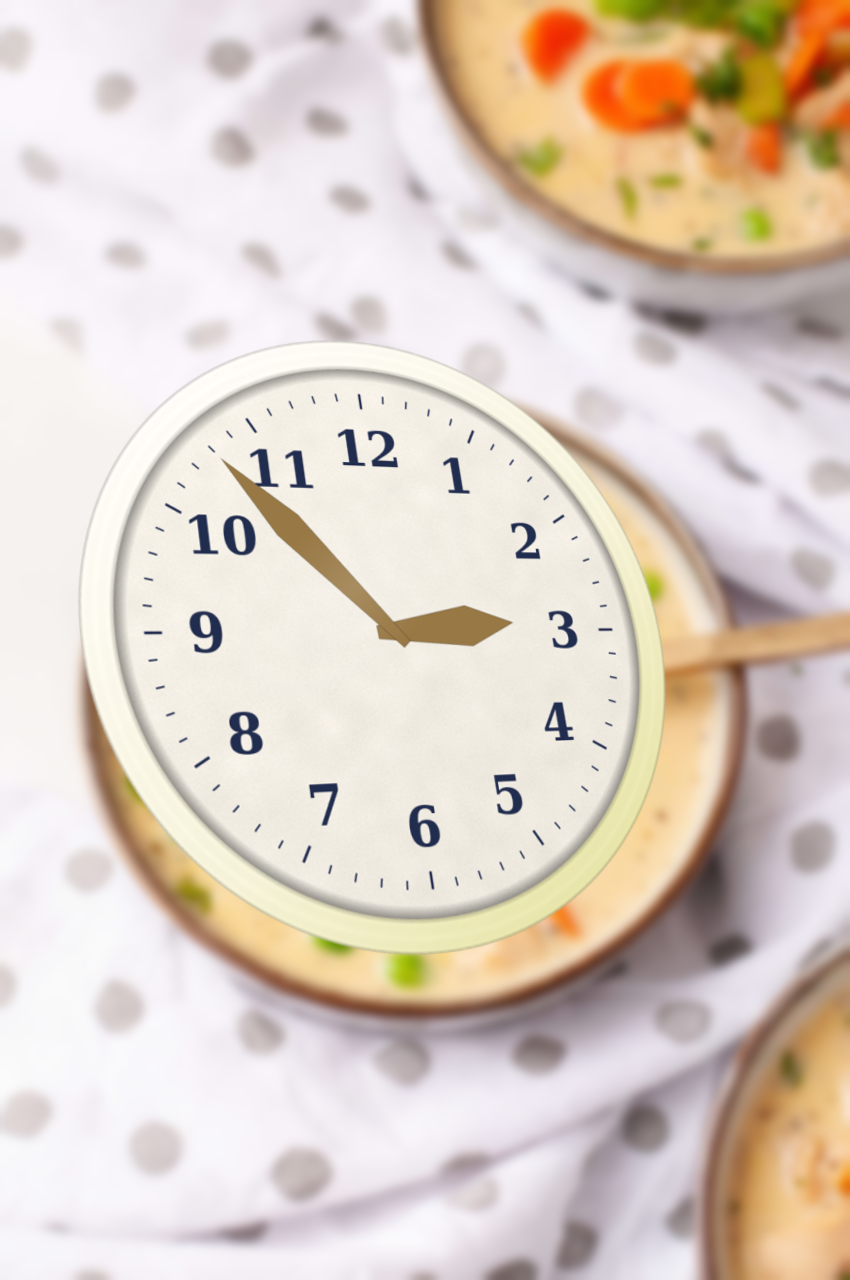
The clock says 2:53
